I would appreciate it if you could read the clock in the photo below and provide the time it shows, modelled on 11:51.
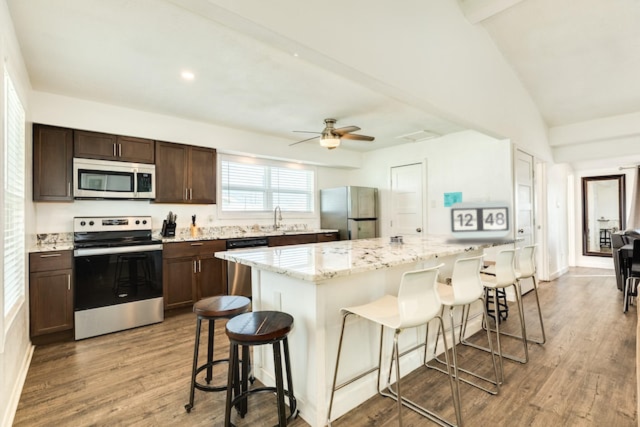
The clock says 12:48
